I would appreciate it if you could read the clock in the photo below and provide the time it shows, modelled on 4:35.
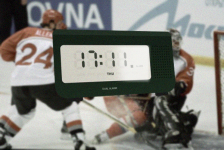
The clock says 17:11
